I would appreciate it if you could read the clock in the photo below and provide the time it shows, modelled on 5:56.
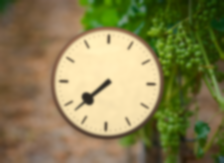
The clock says 7:38
